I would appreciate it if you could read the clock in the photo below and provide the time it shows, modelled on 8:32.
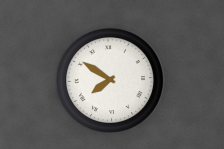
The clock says 7:51
